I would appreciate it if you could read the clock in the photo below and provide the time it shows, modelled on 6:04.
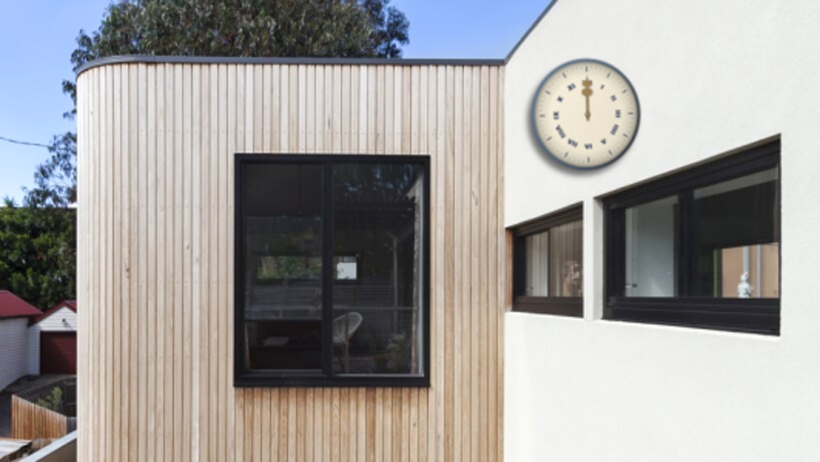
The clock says 12:00
